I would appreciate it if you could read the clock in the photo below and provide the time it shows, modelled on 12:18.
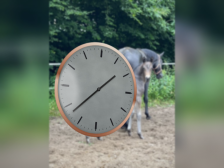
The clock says 1:38
